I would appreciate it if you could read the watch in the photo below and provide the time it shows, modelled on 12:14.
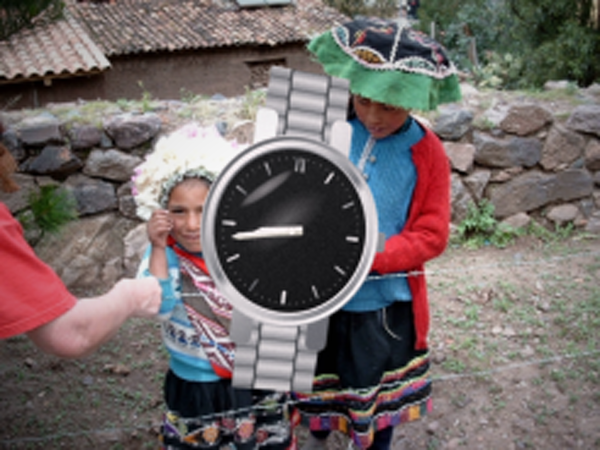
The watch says 8:43
